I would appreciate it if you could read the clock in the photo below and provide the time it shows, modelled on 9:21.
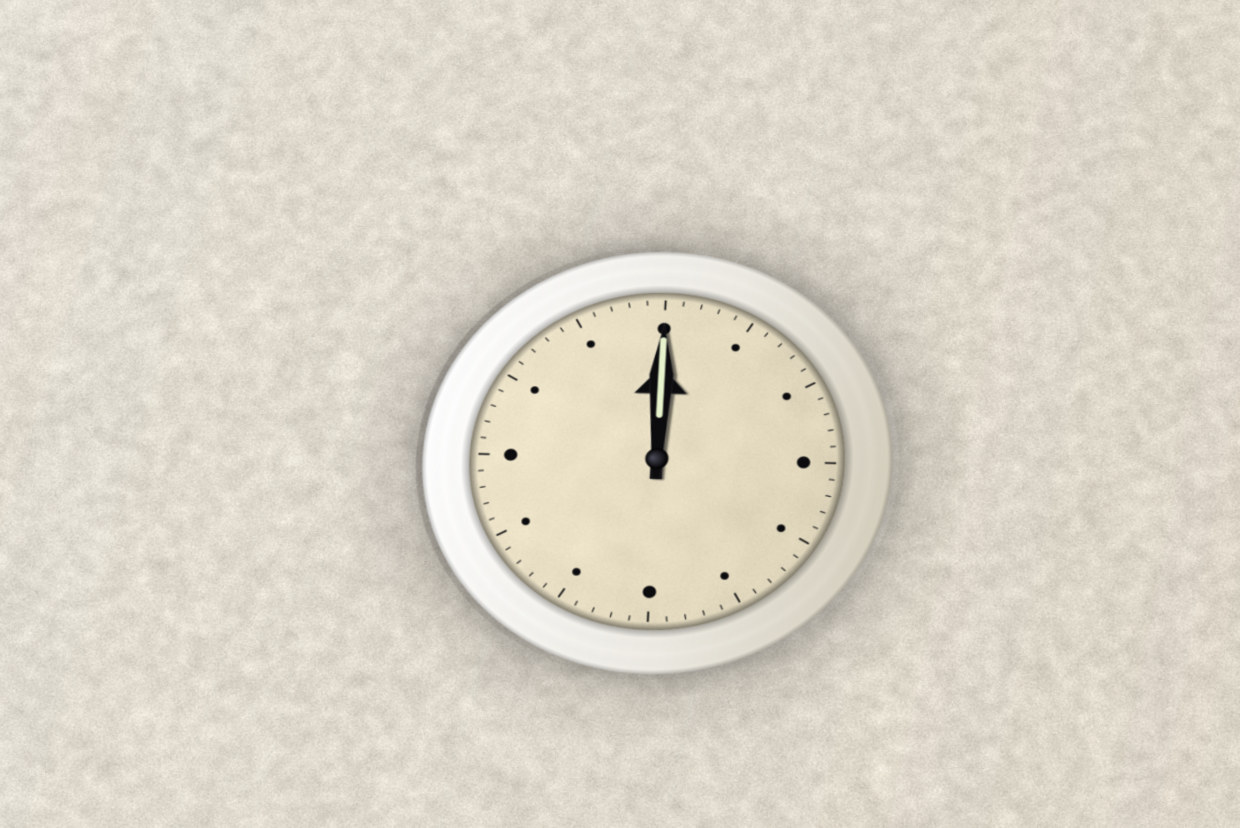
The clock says 12:00
